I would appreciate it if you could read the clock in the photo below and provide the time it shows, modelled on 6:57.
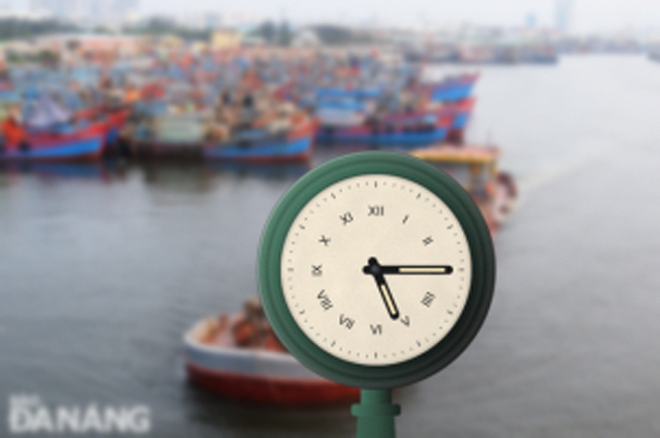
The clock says 5:15
